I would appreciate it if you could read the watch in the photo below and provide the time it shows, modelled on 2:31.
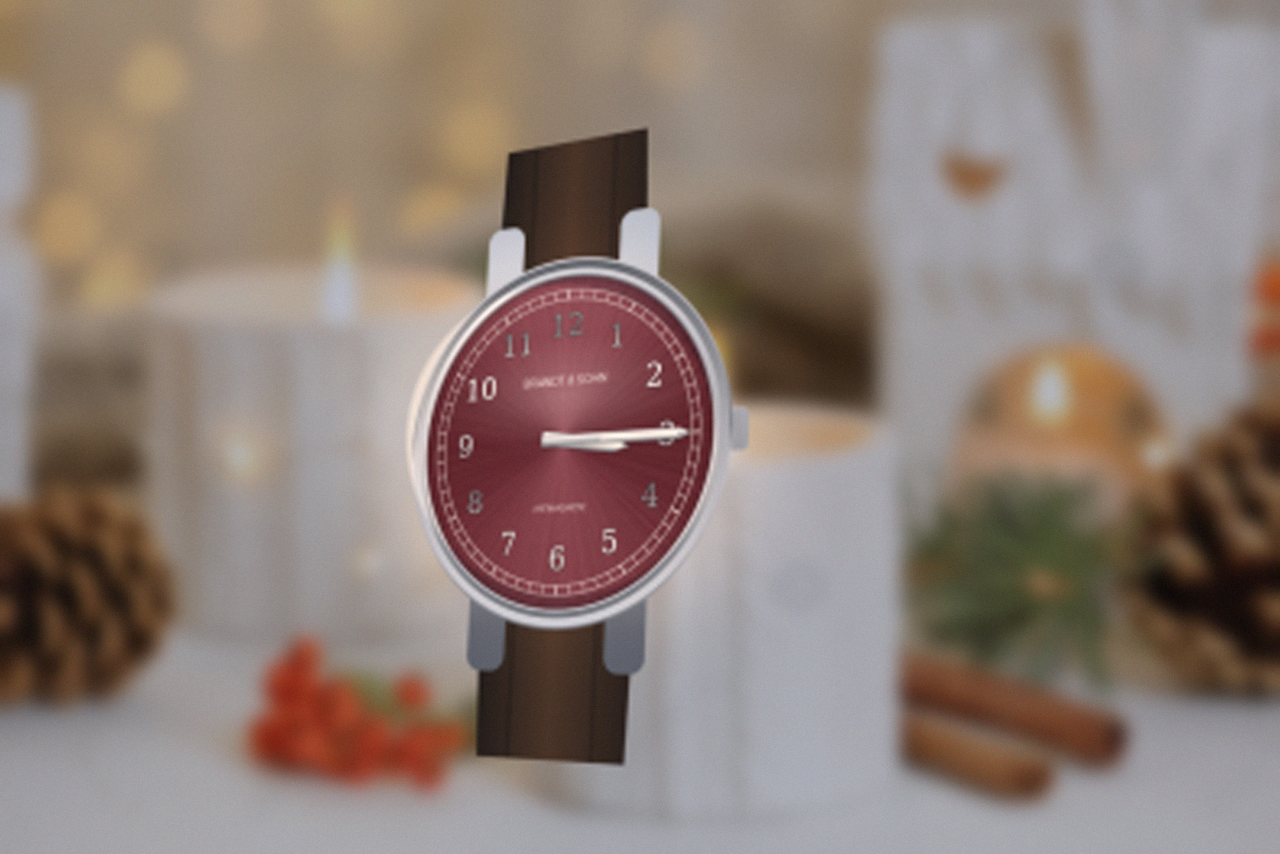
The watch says 3:15
